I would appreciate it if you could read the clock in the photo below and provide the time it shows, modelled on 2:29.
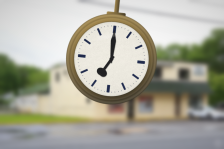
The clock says 7:00
